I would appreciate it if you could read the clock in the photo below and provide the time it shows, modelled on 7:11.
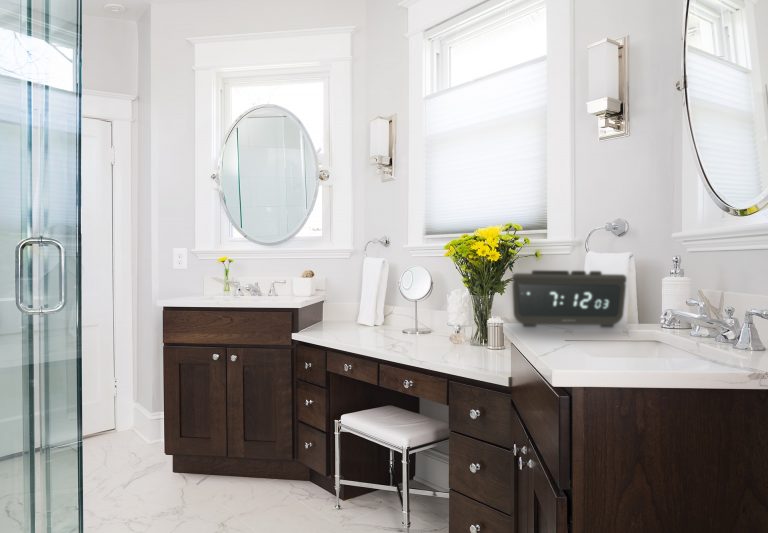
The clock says 7:12
